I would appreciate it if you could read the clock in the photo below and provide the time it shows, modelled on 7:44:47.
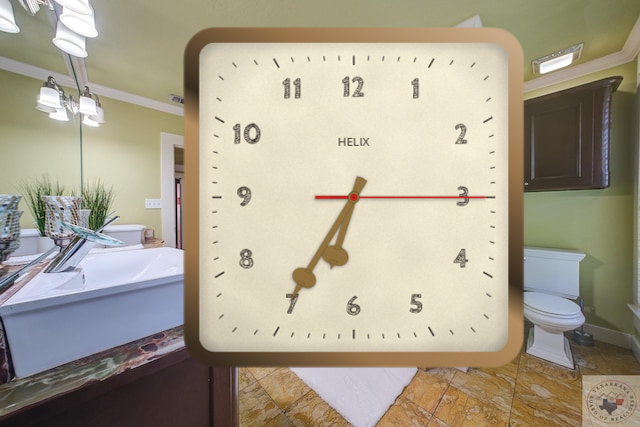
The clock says 6:35:15
